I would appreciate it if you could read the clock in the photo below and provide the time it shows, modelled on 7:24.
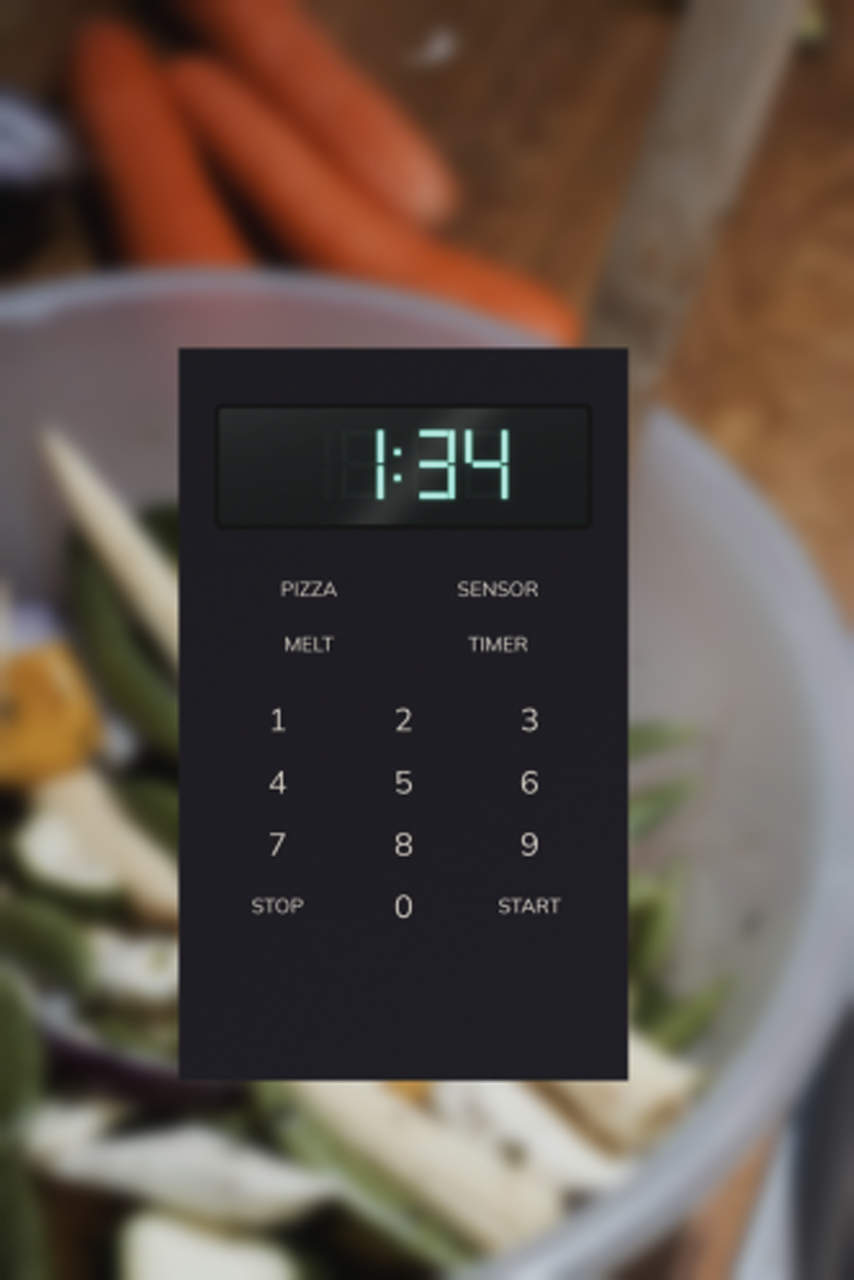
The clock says 1:34
